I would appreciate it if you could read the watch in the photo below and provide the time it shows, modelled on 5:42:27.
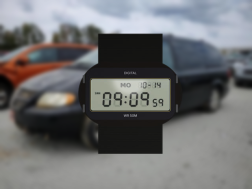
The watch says 9:09:59
